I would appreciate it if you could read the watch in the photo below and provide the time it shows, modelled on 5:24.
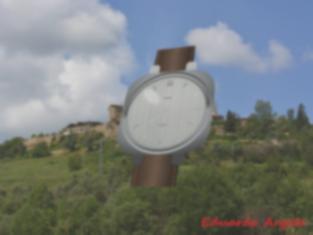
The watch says 7:39
